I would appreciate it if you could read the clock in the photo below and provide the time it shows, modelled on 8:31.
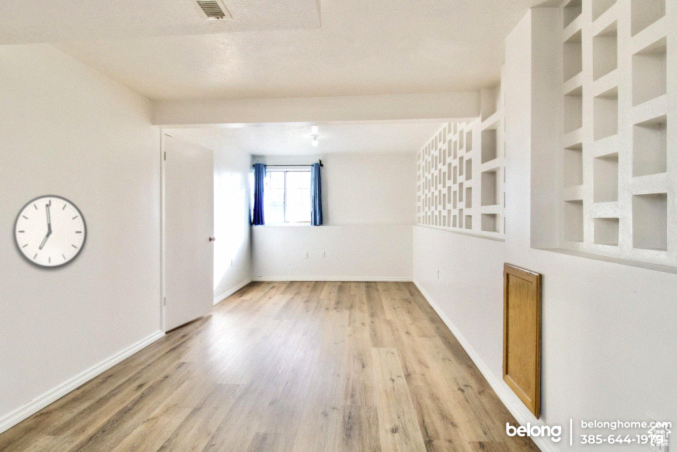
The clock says 6:59
